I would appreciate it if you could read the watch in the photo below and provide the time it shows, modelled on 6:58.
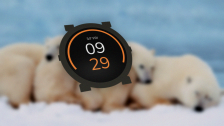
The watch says 9:29
